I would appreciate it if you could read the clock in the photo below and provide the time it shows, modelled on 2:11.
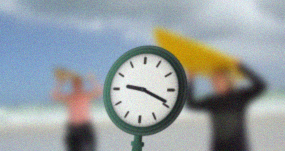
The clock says 9:19
